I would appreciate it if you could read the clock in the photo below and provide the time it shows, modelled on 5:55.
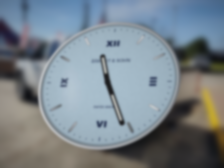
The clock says 11:26
